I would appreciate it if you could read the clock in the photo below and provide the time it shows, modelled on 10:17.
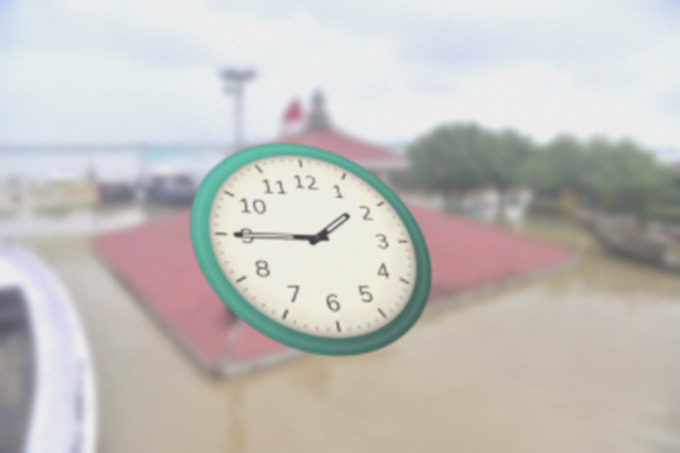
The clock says 1:45
